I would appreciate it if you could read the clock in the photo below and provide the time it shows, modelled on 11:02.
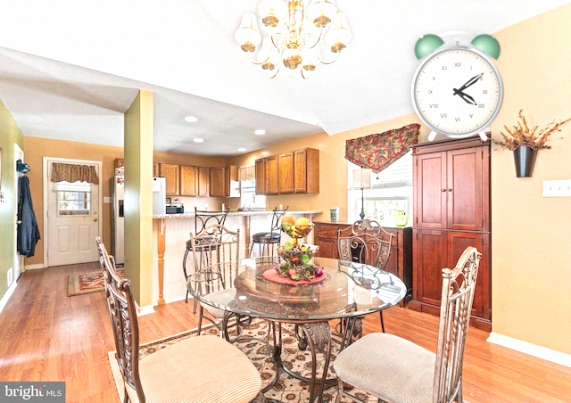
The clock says 4:09
